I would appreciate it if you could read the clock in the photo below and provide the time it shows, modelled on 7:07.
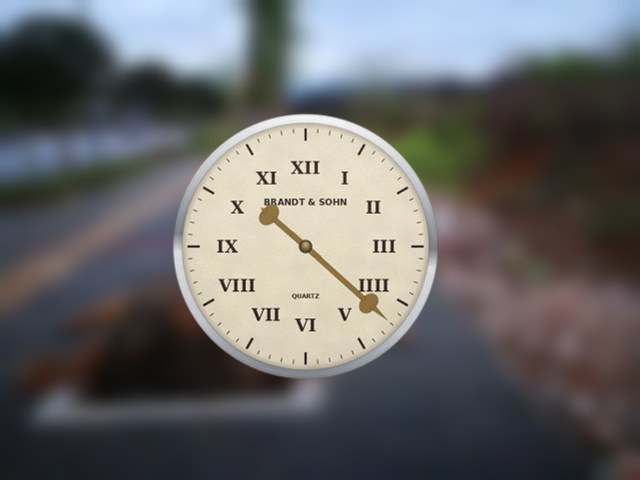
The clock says 10:22
